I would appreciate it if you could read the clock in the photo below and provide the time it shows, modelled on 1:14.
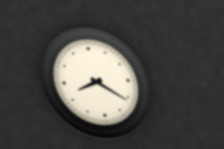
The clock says 8:21
